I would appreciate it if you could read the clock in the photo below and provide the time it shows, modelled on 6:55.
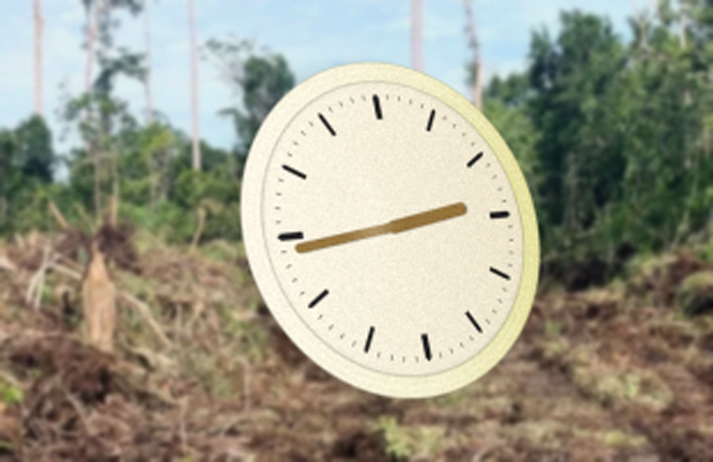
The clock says 2:44
